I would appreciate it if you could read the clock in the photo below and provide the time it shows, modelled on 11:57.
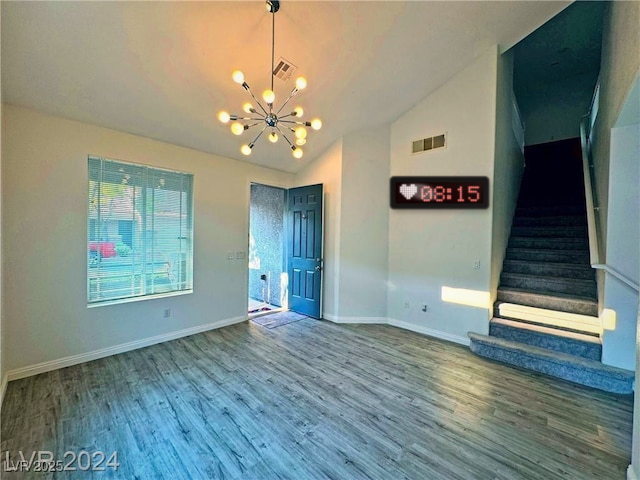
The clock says 8:15
